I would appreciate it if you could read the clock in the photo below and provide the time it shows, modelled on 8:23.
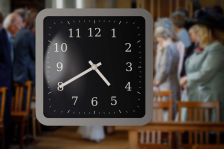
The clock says 4:40
